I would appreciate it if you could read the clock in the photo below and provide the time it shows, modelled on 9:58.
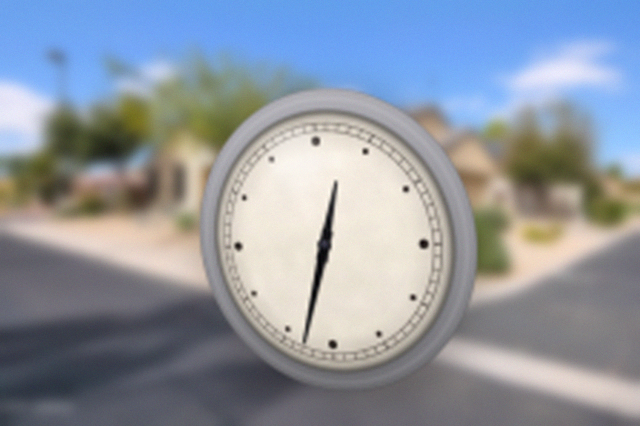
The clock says 12:33
